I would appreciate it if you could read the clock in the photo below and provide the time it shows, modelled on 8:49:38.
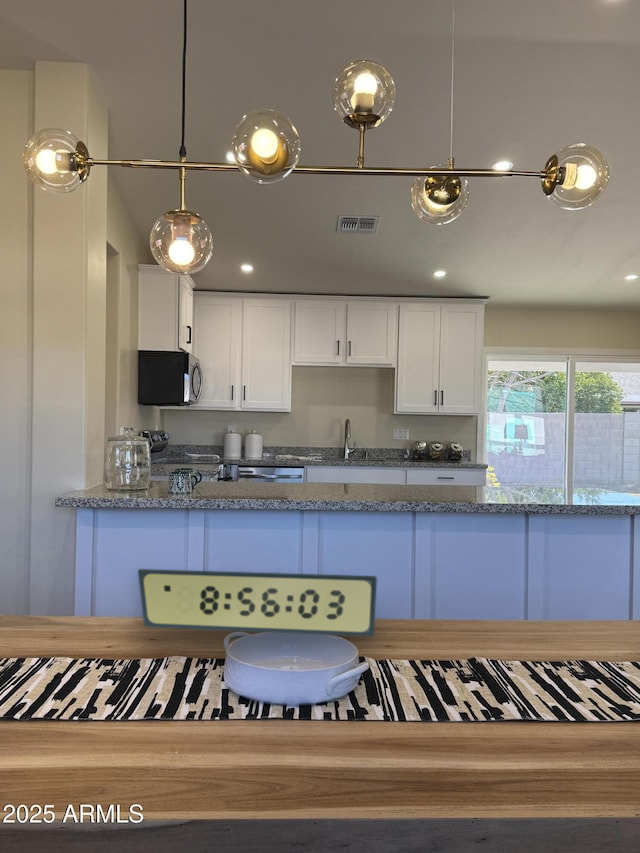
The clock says 8:56:03
